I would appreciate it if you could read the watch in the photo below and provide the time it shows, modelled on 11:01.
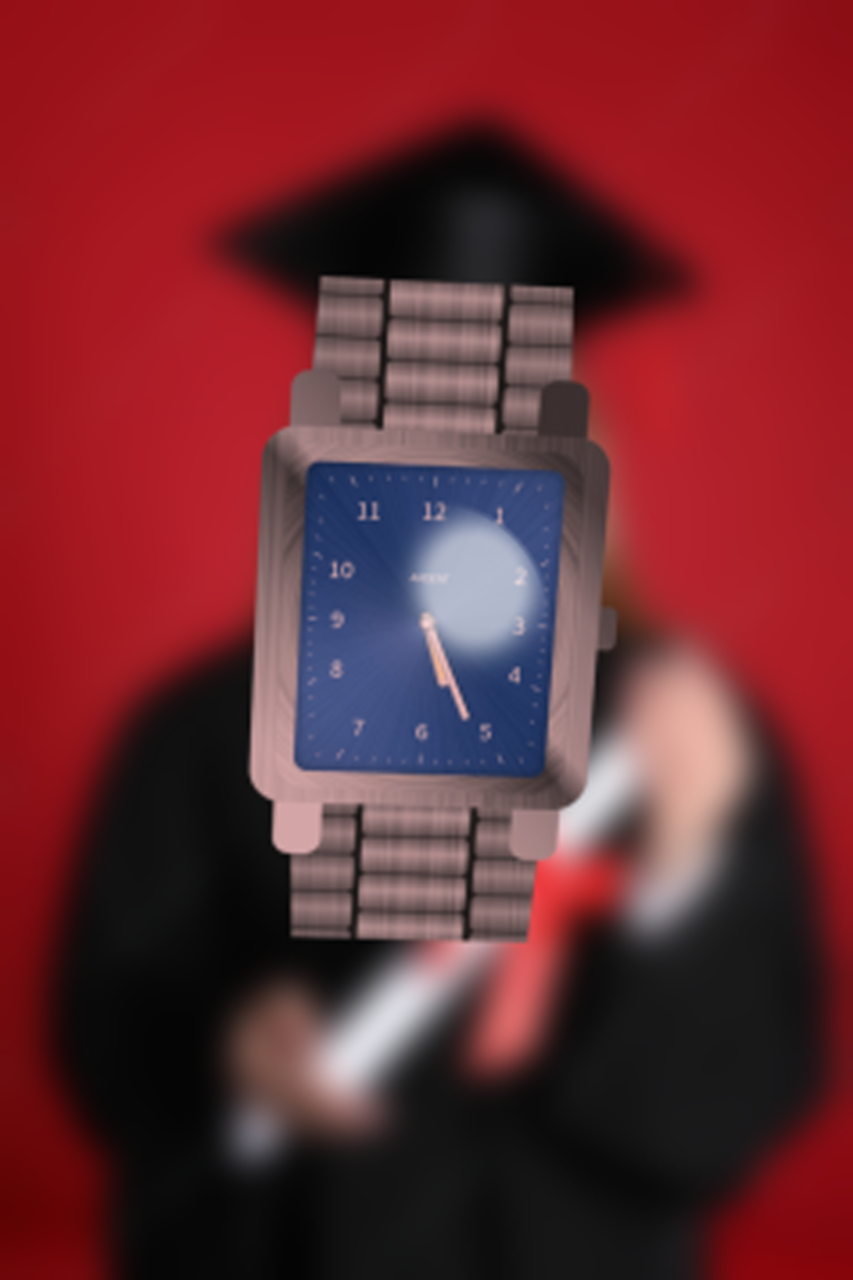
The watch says 5:26
